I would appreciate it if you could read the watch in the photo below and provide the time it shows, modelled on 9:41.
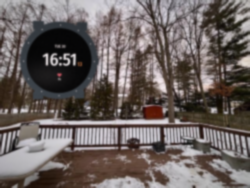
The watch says 16:51
